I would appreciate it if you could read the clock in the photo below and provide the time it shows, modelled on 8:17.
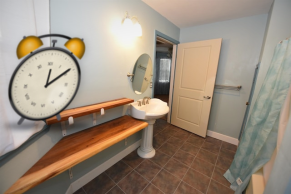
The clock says 12:09
